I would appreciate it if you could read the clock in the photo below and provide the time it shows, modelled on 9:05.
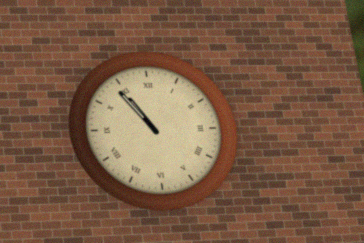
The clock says 10:54
